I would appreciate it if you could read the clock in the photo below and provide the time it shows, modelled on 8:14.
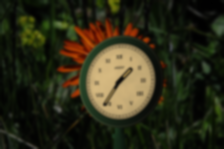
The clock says 1:36
